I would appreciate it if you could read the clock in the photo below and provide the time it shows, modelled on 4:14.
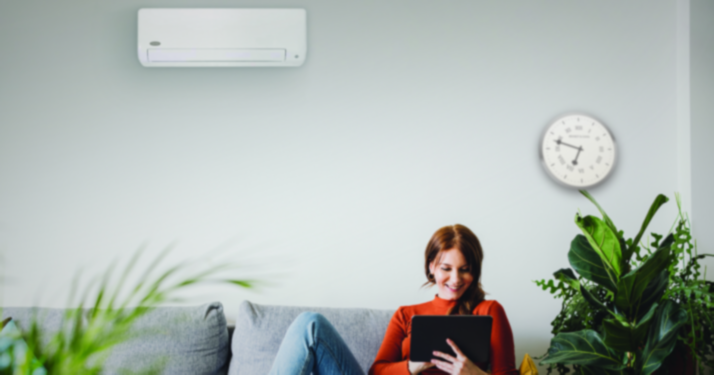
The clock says 6:48
